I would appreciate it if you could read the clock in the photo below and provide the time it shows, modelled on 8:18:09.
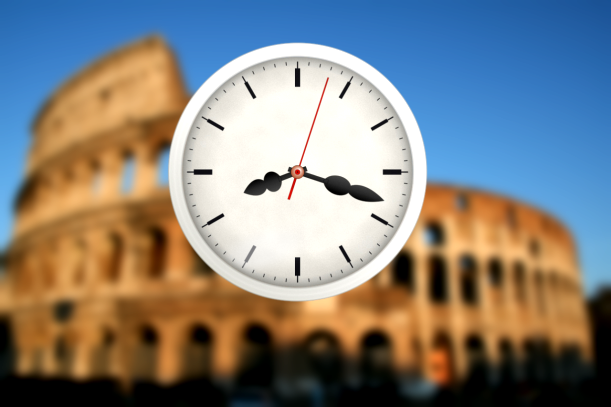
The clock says 8:18:03
